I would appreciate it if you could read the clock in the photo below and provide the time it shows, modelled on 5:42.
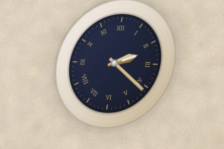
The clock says 2:21
